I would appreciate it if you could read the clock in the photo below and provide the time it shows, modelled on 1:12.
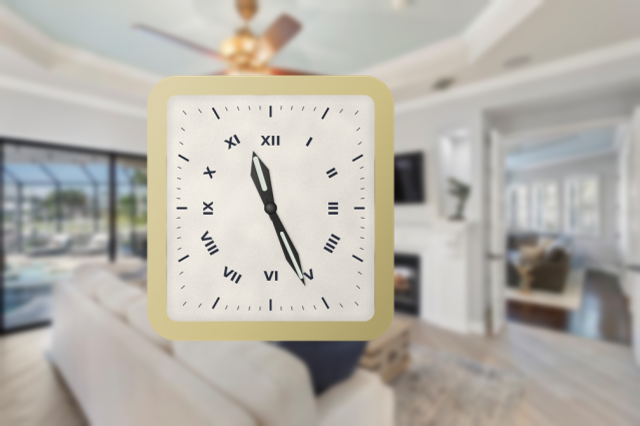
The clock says 11:26
